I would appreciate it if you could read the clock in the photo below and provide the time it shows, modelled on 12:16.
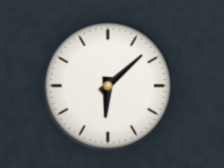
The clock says 6:08
